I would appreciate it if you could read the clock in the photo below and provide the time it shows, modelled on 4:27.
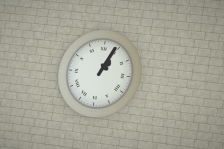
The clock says 1:04
